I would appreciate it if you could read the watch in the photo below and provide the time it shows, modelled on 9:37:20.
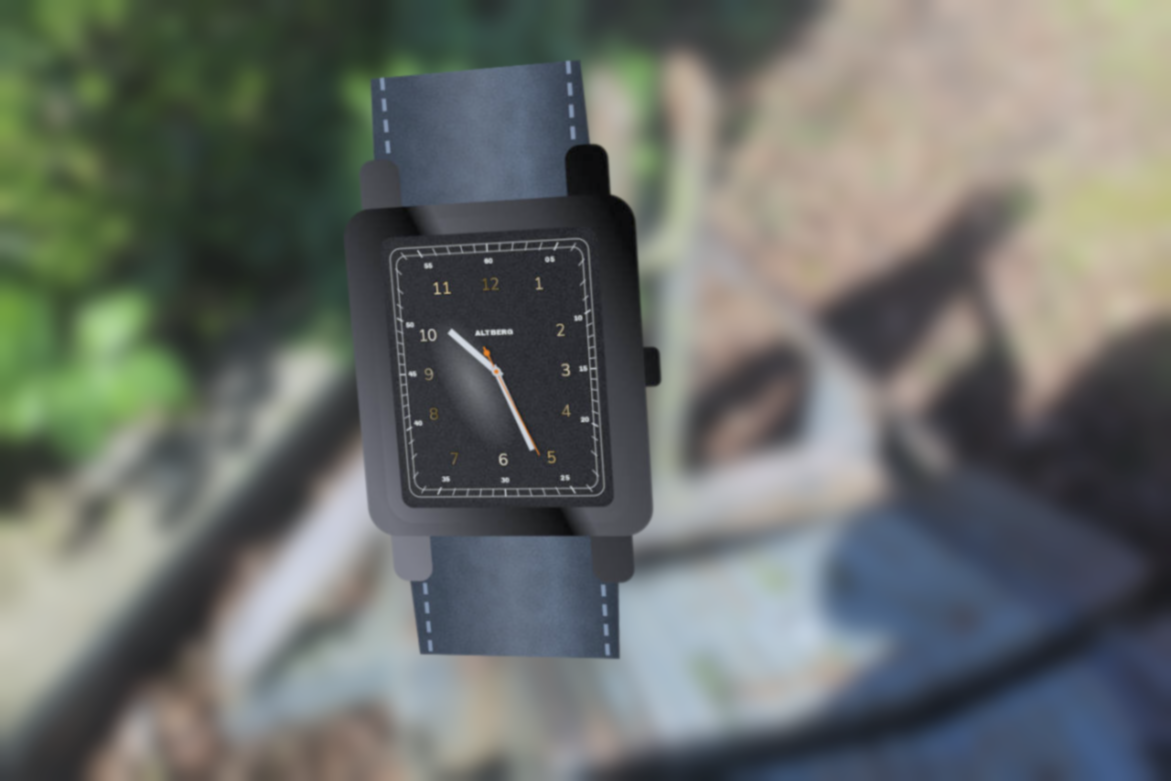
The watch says 10:26:26
